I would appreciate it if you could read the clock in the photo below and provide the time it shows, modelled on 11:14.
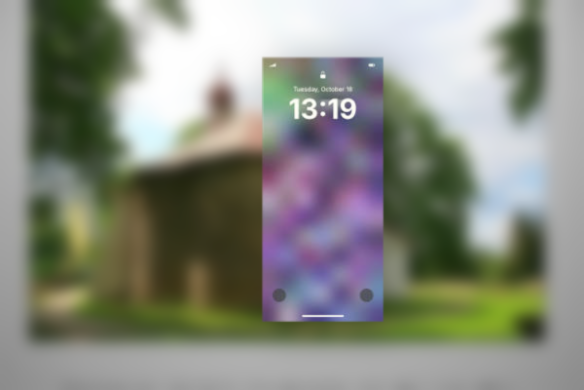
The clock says 13:19
